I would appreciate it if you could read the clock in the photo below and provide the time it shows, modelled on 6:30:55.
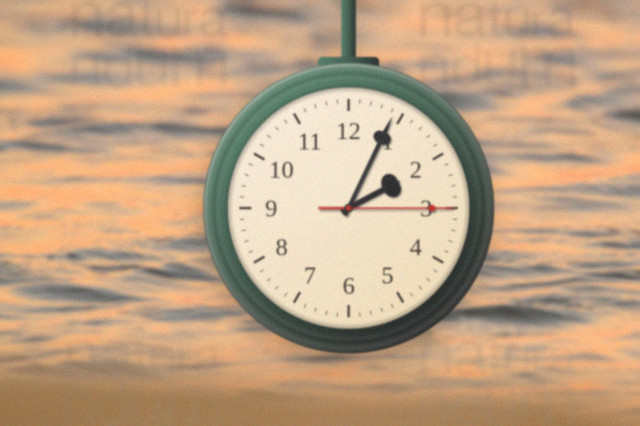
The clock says 2:04:15
